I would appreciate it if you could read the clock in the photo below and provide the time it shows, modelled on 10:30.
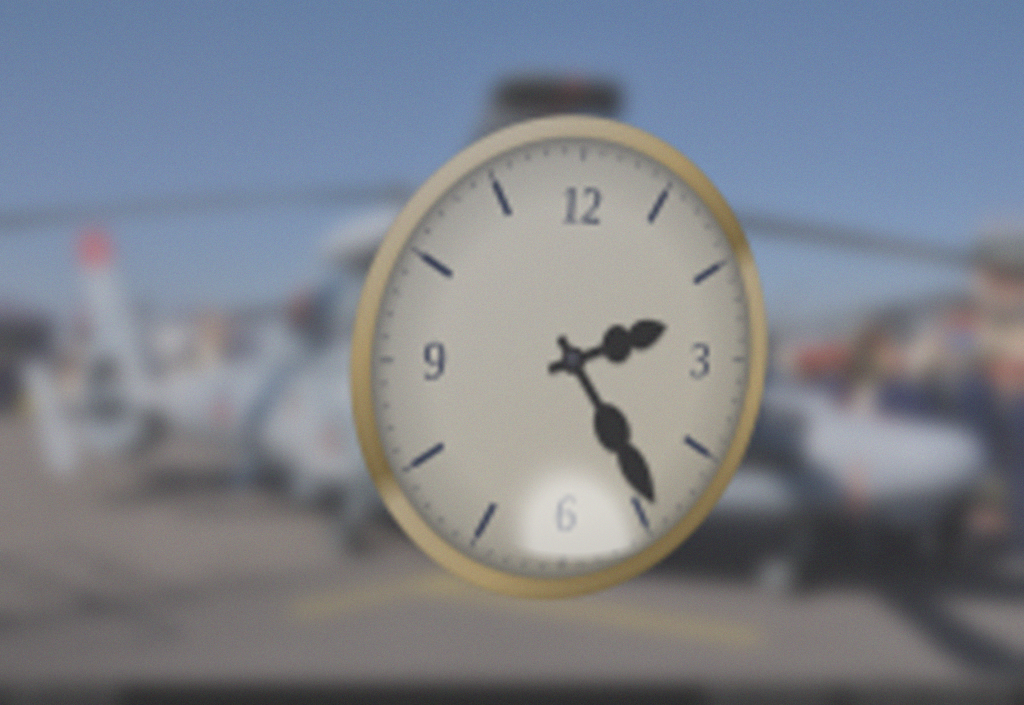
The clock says 2:24
